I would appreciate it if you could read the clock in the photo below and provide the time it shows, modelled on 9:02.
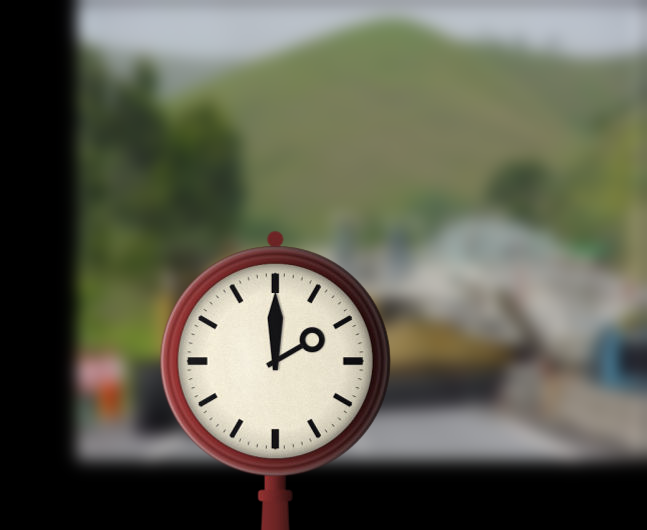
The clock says 2:00
